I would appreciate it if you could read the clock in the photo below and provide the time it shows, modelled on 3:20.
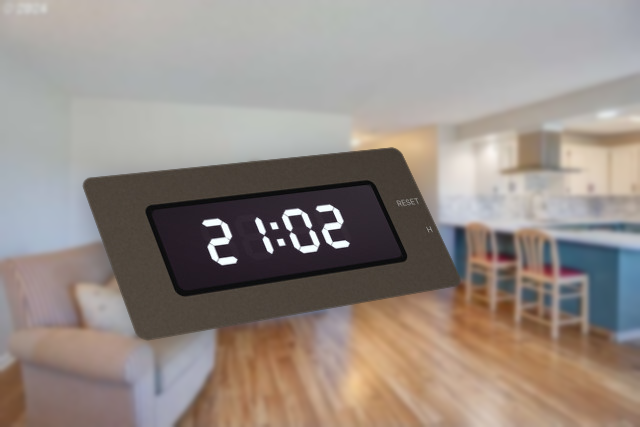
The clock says 21:02
